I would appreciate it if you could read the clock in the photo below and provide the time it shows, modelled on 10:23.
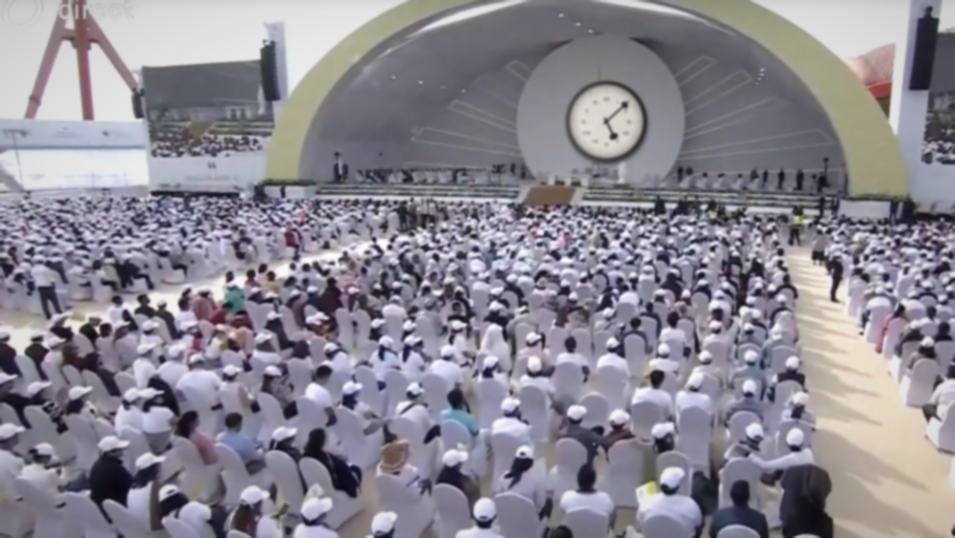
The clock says 5:08
